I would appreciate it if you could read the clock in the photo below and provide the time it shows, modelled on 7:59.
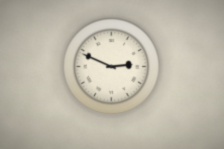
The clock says 2:49
